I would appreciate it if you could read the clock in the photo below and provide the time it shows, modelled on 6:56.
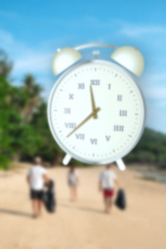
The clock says 11:38
